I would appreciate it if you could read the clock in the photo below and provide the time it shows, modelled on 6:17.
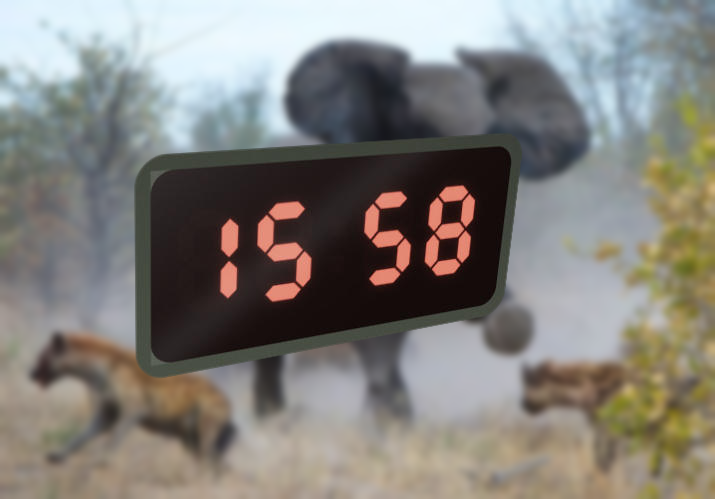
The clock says 15:58
